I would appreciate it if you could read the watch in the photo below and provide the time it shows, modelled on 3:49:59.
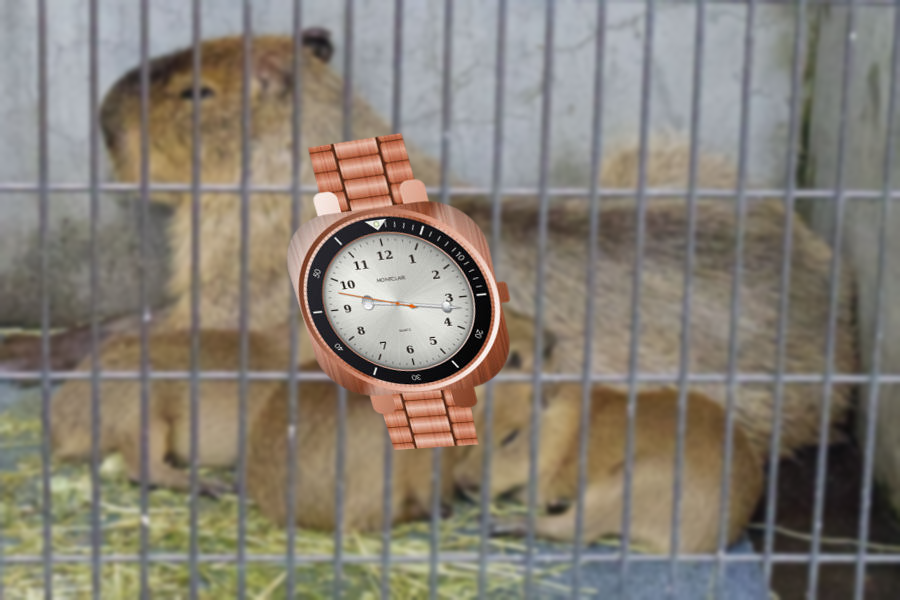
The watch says 9:16:48
